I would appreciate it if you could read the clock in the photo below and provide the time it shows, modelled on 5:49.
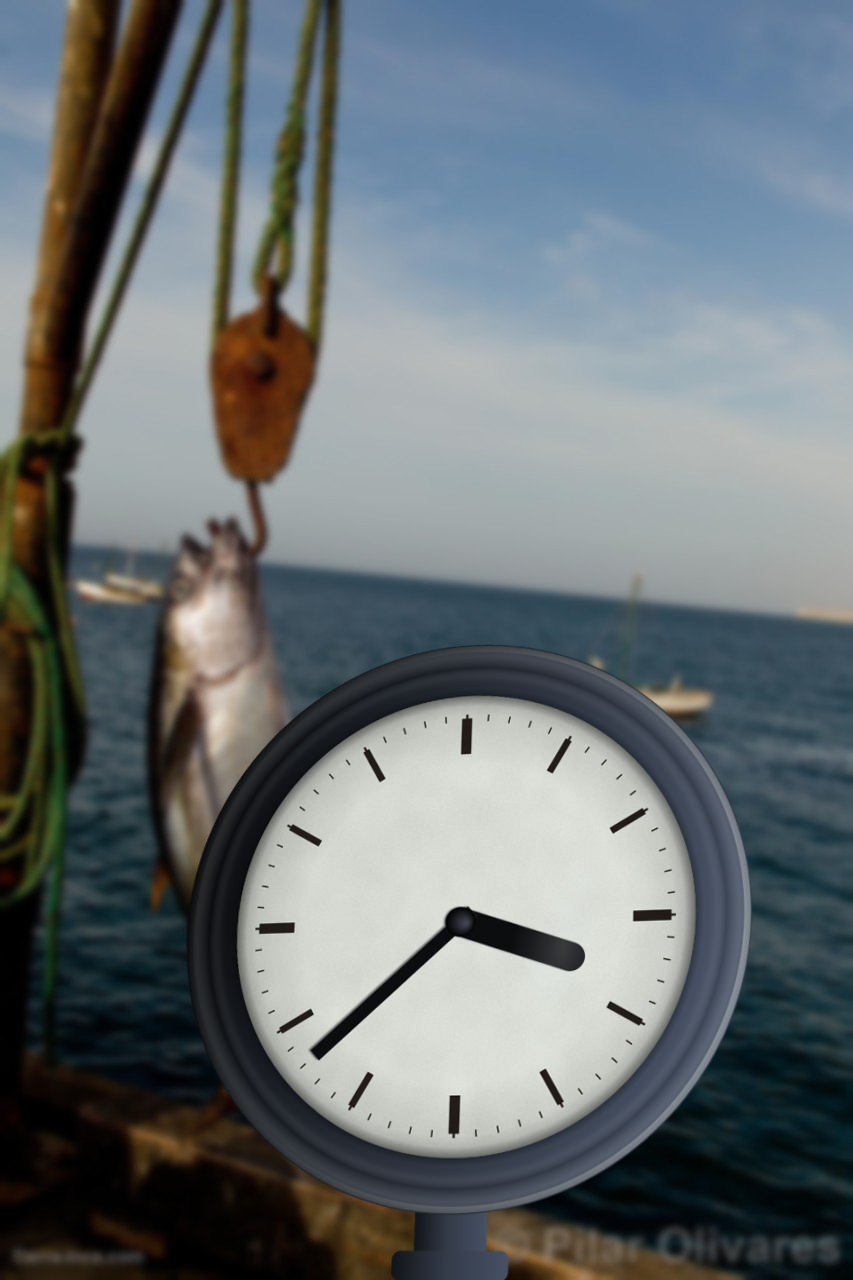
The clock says 3:38
